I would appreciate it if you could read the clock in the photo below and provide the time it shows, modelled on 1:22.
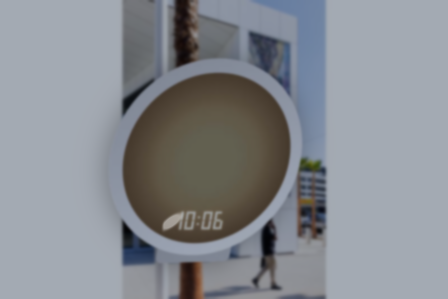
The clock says 10:06
